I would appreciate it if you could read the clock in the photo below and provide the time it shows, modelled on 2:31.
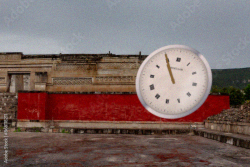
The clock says 10:55
